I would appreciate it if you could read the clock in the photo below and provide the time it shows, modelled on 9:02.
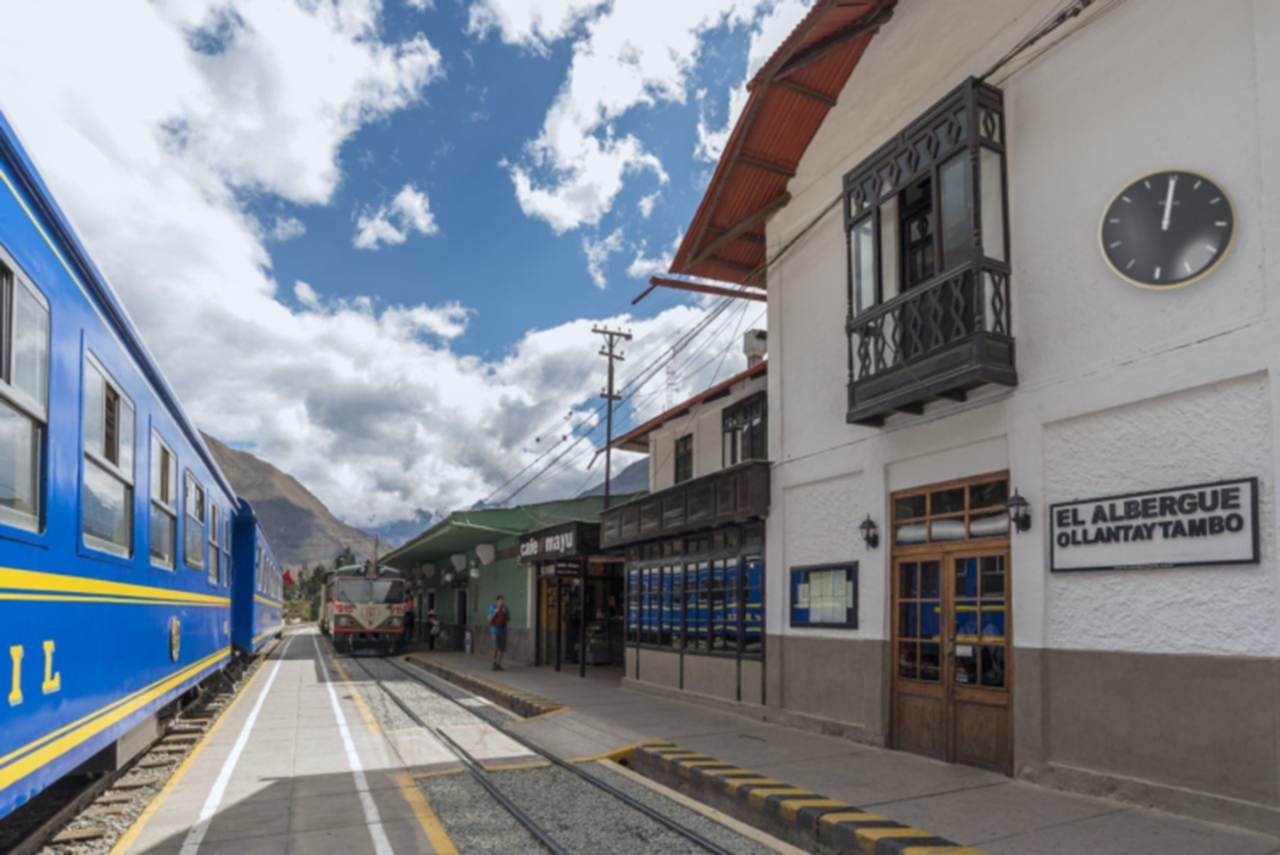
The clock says 12:00
